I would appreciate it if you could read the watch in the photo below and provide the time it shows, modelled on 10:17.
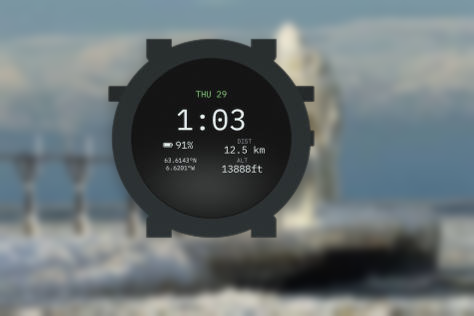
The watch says 1:03
